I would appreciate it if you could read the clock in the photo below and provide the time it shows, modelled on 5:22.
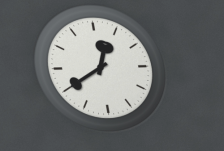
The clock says 12:40
